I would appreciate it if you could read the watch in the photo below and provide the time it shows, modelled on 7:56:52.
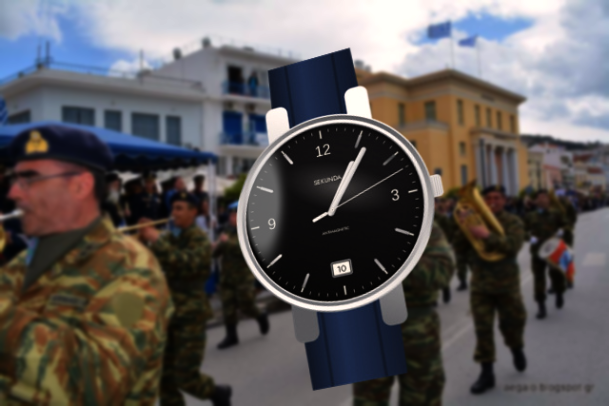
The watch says 1:06:12
